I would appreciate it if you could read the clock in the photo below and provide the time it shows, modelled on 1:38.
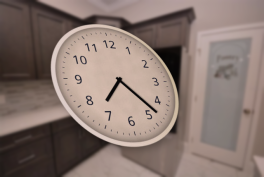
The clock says 7:23
